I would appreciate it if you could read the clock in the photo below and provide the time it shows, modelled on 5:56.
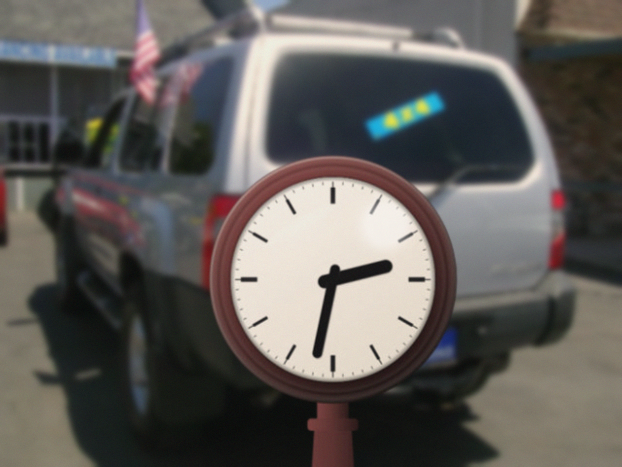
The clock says 2:32
